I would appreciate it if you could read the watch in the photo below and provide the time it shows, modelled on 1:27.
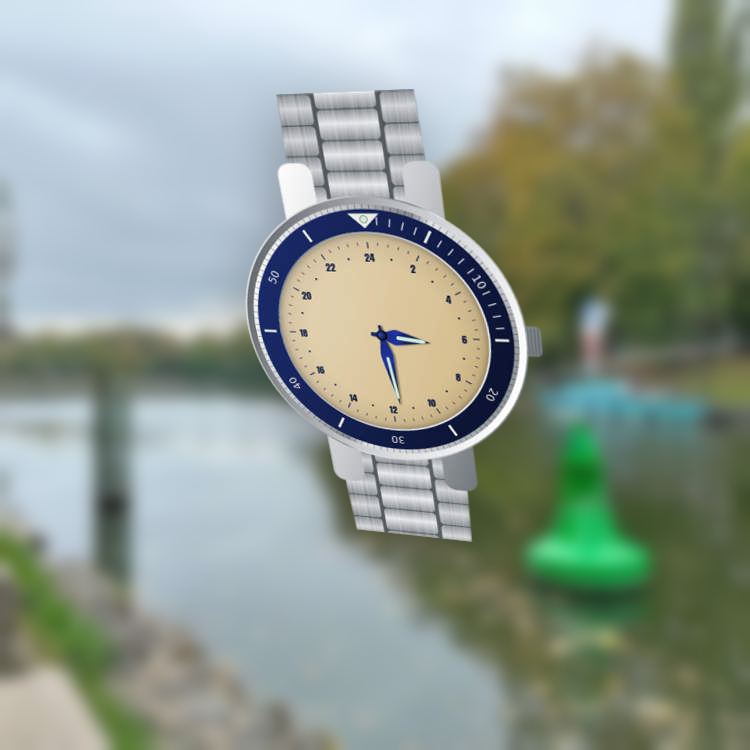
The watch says 6:29
